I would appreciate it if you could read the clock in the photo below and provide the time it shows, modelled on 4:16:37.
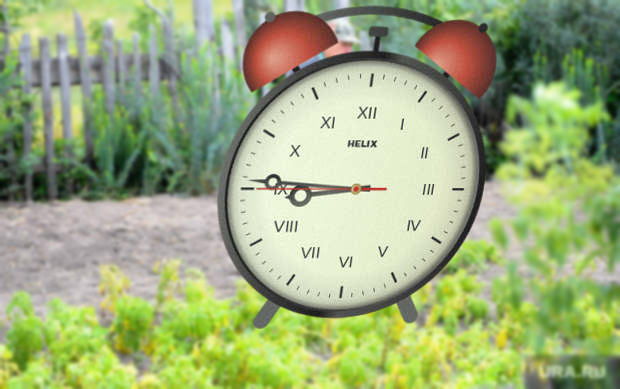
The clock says 8:45:45
